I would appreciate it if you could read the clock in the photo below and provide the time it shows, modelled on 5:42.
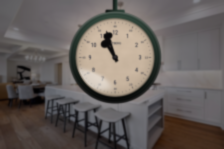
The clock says 10:57
